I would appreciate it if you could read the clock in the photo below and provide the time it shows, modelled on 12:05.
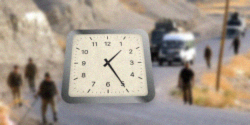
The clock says 1:25
